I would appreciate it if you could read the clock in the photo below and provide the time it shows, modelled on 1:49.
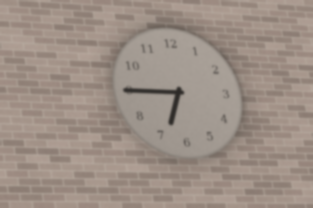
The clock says 6:45
